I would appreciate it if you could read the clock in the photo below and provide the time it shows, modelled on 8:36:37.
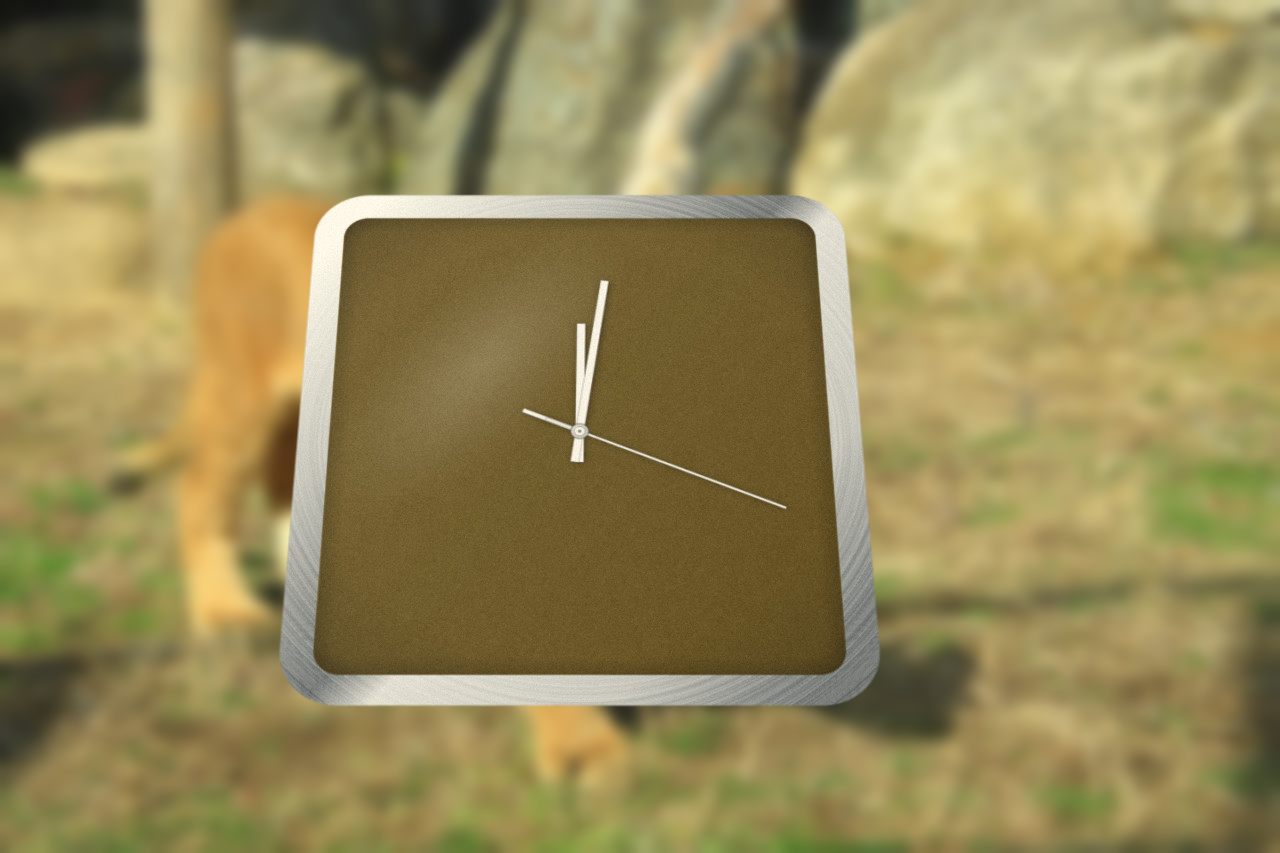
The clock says 12:01:19
